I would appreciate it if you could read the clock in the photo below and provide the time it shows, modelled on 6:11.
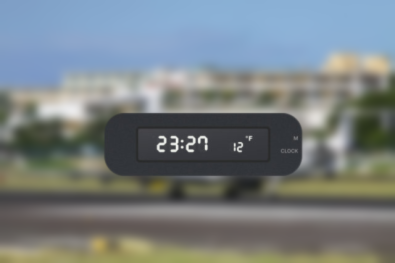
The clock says 23:27
